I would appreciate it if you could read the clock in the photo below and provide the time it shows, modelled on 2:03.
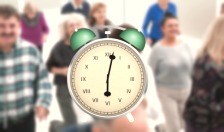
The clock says 6:02
